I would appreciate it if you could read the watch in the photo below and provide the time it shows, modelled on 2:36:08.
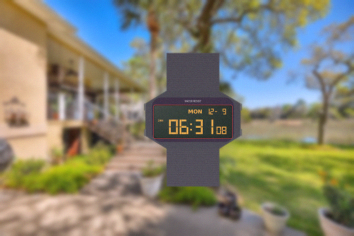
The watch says 6:31:08
